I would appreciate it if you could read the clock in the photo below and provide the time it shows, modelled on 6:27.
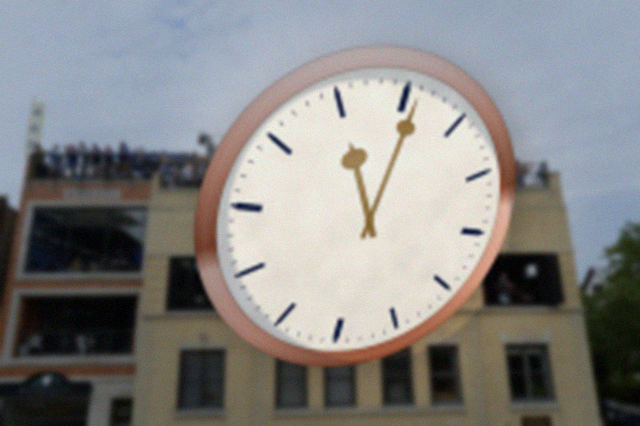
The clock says 11:01
